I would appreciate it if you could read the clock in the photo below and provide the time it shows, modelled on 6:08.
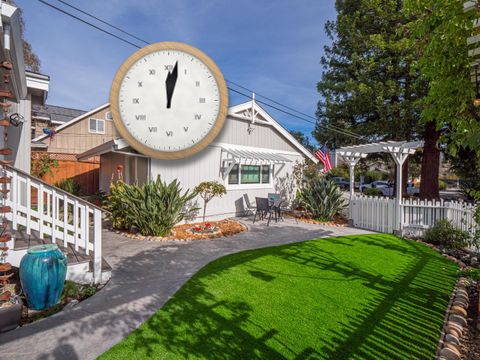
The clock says 12:02
